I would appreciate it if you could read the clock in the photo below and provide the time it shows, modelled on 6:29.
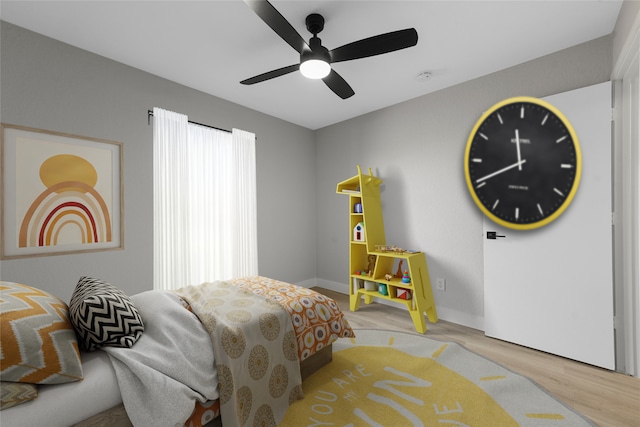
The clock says 11:41
